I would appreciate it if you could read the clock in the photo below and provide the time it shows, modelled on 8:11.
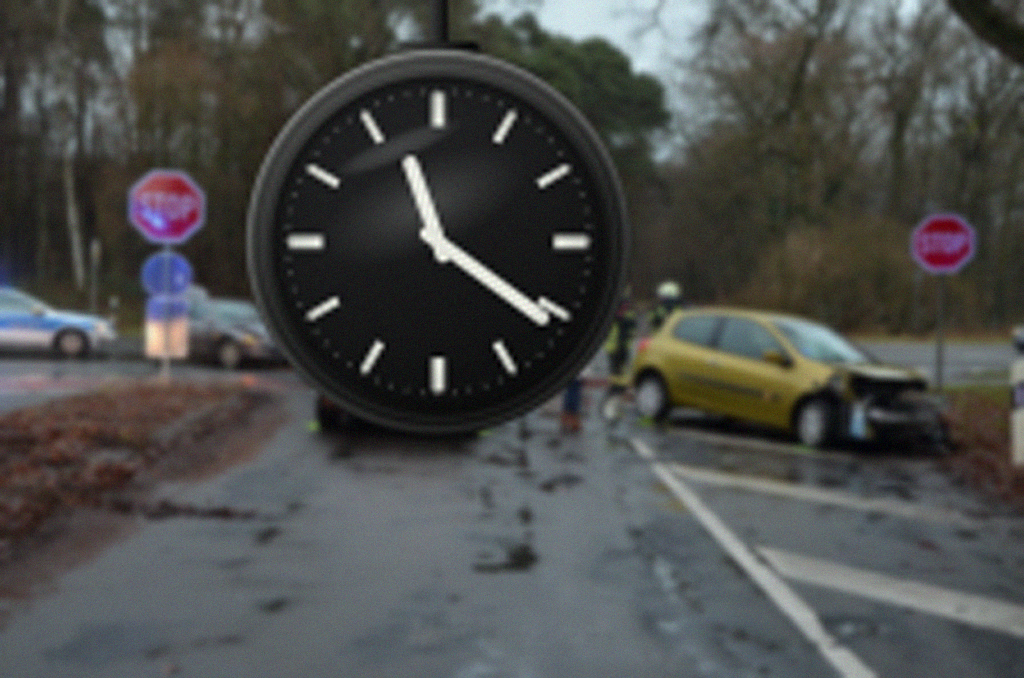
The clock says 11:21
